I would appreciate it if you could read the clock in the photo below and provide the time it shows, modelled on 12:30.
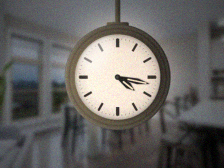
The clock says 4:17
